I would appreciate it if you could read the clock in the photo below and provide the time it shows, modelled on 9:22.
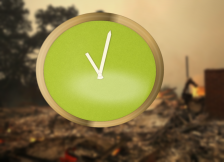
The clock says 11:02
